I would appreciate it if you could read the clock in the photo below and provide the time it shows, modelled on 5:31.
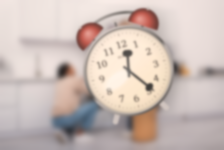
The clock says 12:24
